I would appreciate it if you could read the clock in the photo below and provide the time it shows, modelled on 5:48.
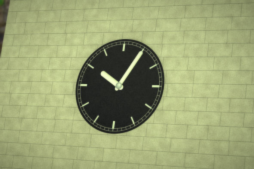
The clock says 10:05
